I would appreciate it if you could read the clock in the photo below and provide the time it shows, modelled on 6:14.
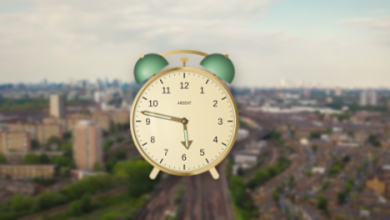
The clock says 5:47
